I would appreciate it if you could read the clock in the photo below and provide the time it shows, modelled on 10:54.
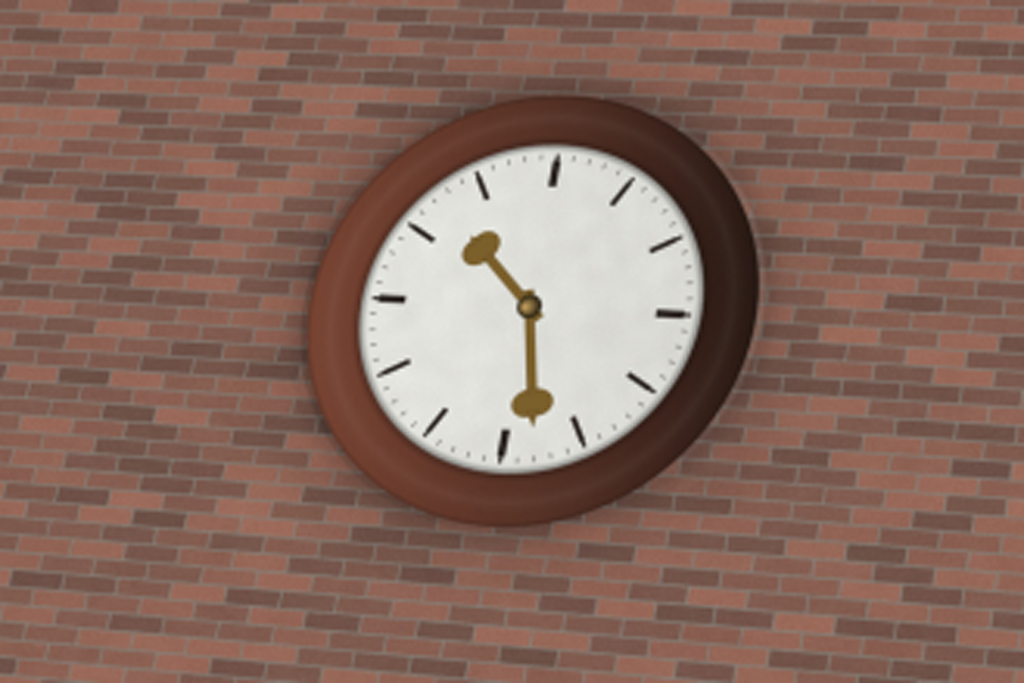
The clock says 10:28
